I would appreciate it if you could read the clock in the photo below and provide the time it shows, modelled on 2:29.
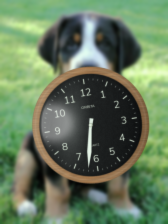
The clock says 6:32
